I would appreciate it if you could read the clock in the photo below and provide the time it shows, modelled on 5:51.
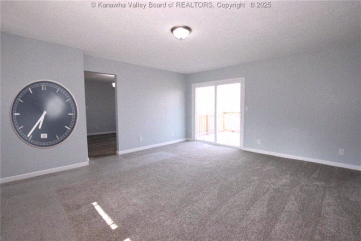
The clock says 6:36
